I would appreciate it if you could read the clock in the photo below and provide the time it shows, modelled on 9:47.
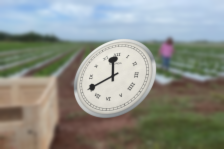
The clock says 11:40
